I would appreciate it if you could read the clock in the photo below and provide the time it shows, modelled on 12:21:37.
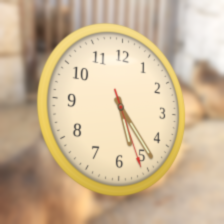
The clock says 5:23:26
